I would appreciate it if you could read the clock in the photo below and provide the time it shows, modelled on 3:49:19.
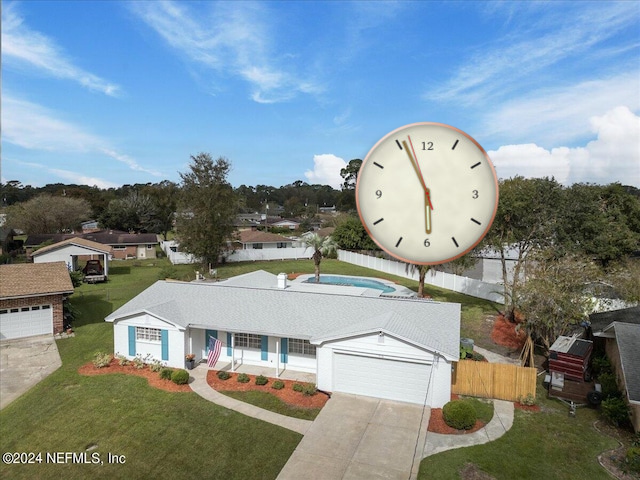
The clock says 5:55:57
